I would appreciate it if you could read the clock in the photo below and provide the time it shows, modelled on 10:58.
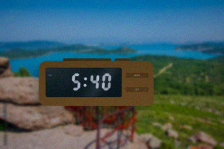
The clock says 5:40
